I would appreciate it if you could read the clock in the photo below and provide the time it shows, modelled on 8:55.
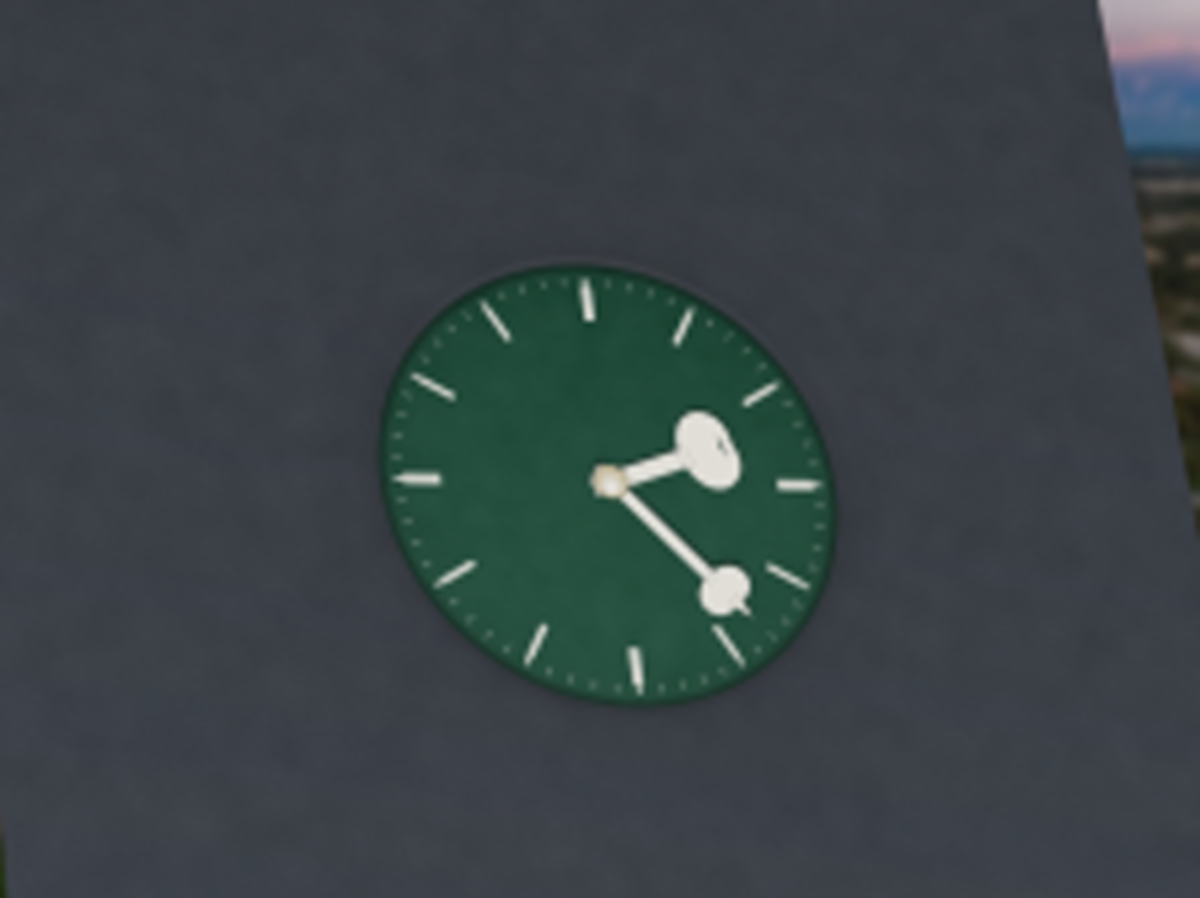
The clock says 2:23
